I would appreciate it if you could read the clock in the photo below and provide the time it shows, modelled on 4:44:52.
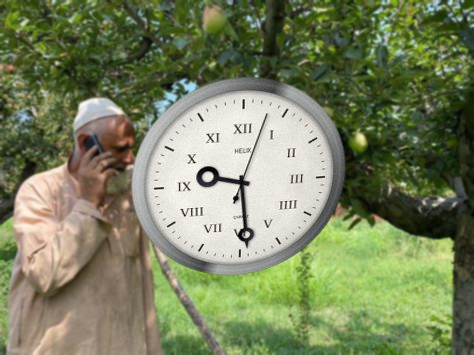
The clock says 9:29:03
